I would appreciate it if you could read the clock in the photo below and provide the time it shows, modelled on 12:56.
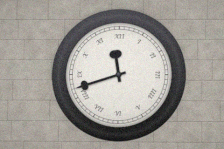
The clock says 11:42
